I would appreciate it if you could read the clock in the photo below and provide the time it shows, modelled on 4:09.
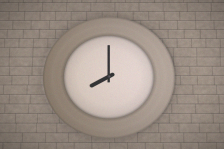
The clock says 8:00
